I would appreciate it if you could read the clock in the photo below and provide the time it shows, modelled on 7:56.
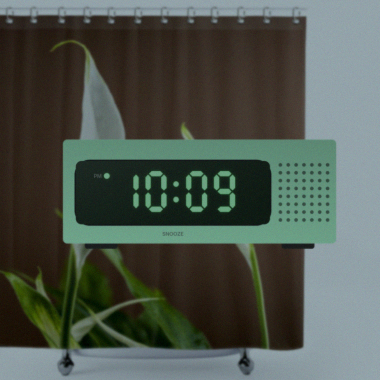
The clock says 10:09
